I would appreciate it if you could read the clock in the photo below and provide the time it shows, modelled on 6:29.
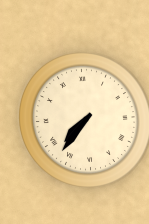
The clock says 7:37
